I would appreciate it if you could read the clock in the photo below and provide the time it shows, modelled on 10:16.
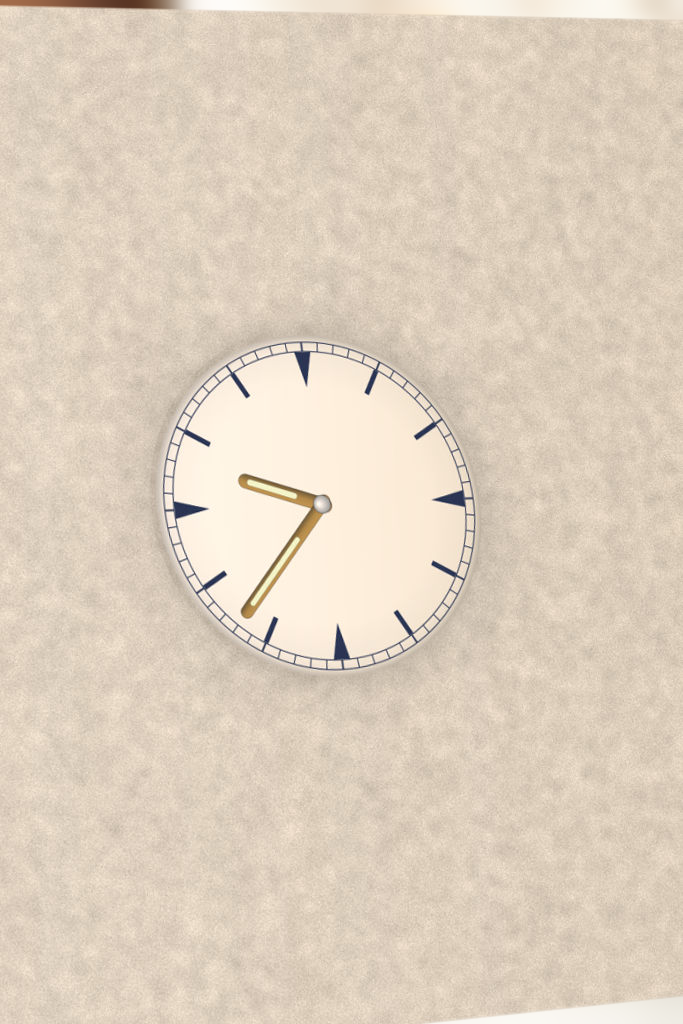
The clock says 9:37
